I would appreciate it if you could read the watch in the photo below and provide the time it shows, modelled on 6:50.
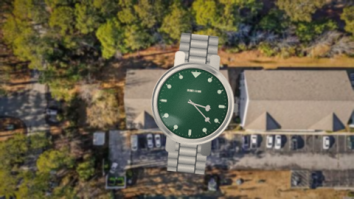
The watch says 3:22
